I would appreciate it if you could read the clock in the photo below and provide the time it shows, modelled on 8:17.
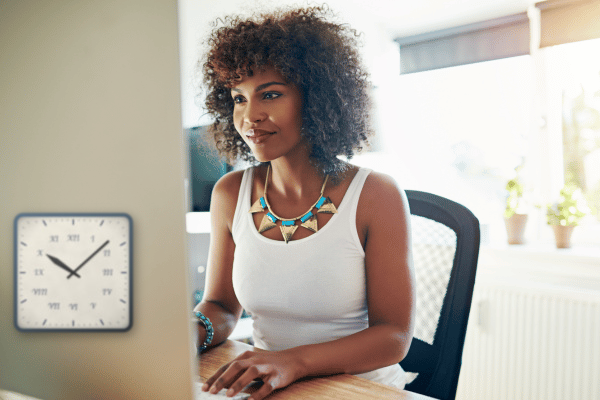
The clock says 10:08
